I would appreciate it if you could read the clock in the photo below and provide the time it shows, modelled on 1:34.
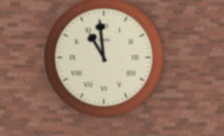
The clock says 10:59
